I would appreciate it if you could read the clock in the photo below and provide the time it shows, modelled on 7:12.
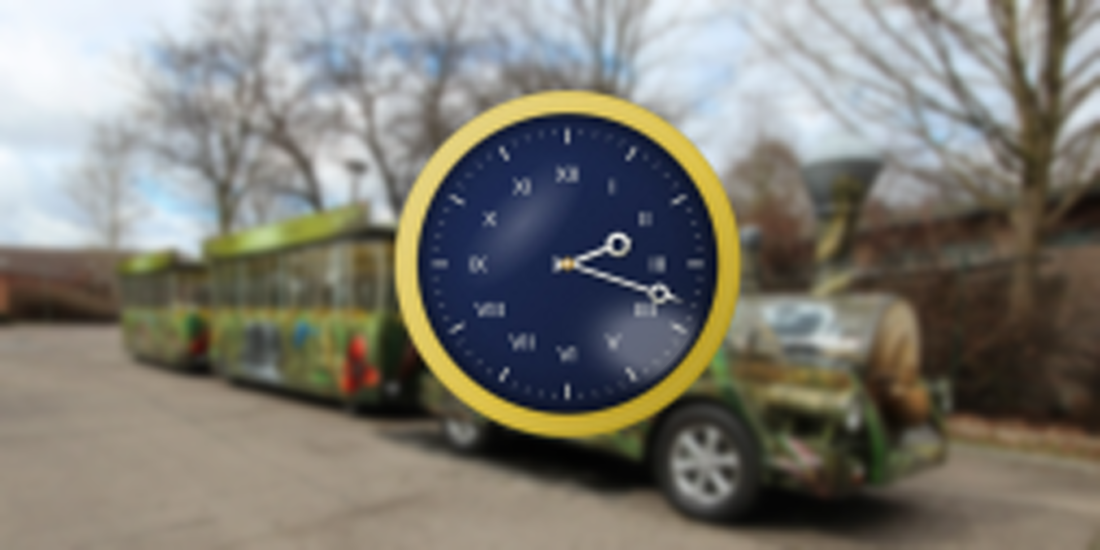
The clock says 2:18
